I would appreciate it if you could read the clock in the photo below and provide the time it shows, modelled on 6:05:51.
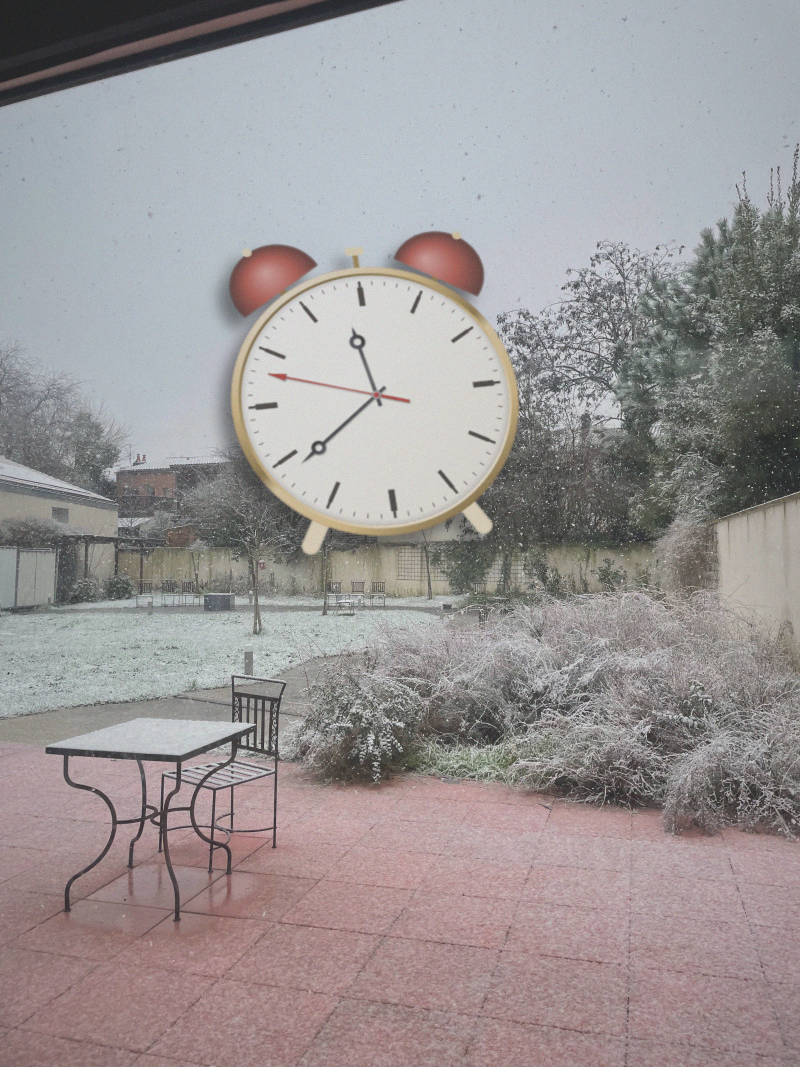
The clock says 11:38:48
